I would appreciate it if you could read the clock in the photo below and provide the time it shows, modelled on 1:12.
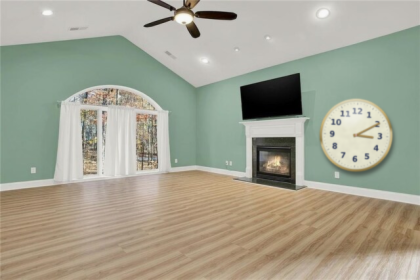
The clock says 3:10
